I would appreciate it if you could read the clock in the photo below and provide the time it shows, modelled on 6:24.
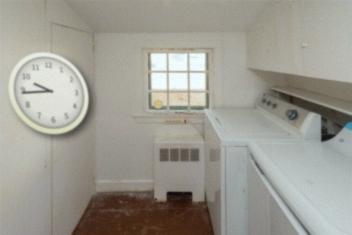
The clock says 9:44
